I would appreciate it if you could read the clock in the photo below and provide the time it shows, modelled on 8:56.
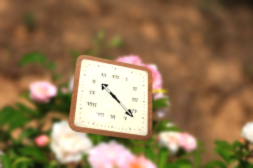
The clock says 10:22
